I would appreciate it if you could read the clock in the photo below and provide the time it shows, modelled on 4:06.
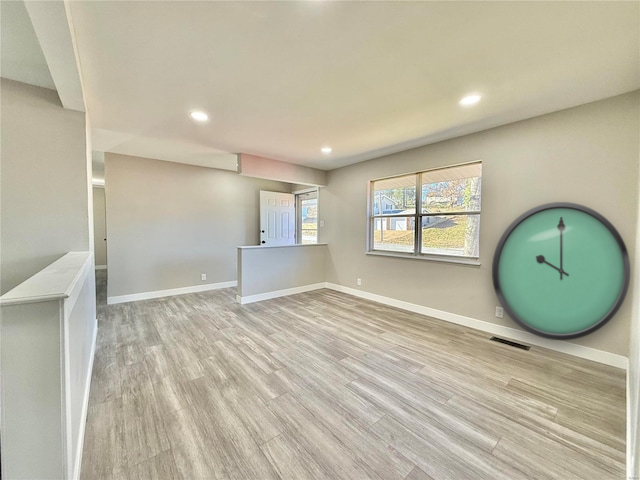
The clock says 10:00
